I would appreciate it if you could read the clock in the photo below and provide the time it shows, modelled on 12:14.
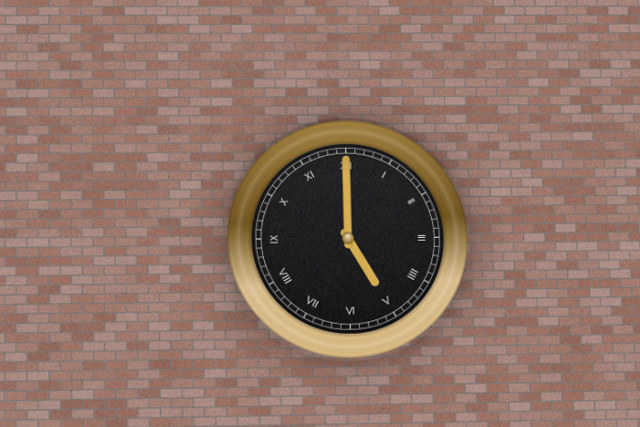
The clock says 5:00
